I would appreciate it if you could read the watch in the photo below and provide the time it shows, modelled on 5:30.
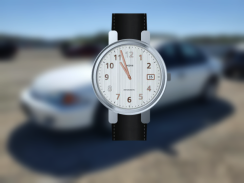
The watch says 10:57
